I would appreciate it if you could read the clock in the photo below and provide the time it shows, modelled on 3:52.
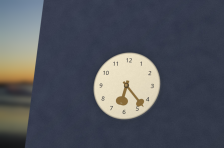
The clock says 6:23
